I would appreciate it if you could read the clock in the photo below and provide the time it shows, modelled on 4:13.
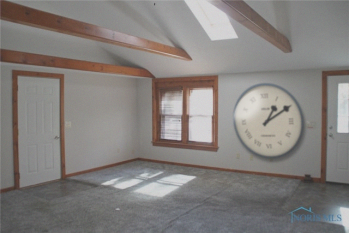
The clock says 1:10
